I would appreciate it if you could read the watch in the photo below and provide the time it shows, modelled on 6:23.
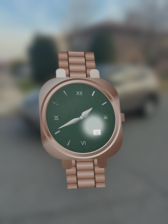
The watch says 1:41
